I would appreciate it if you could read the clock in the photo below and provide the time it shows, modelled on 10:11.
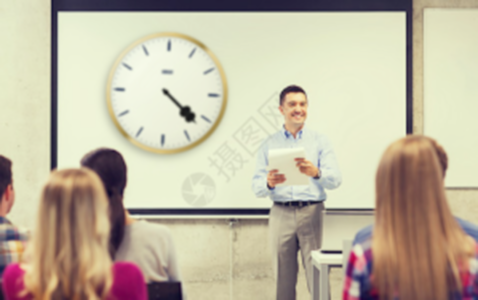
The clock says 4:22
